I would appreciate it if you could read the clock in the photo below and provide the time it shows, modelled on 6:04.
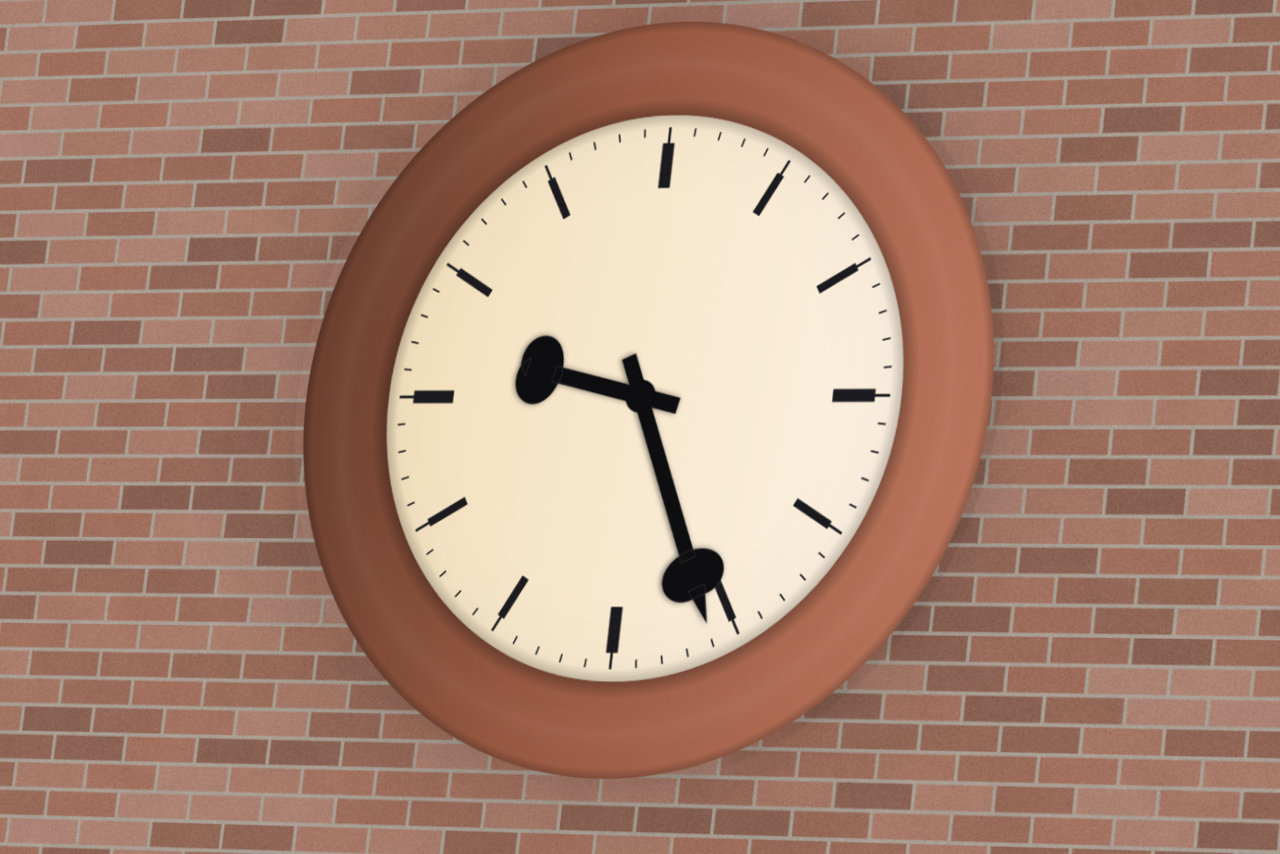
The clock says 9:26
